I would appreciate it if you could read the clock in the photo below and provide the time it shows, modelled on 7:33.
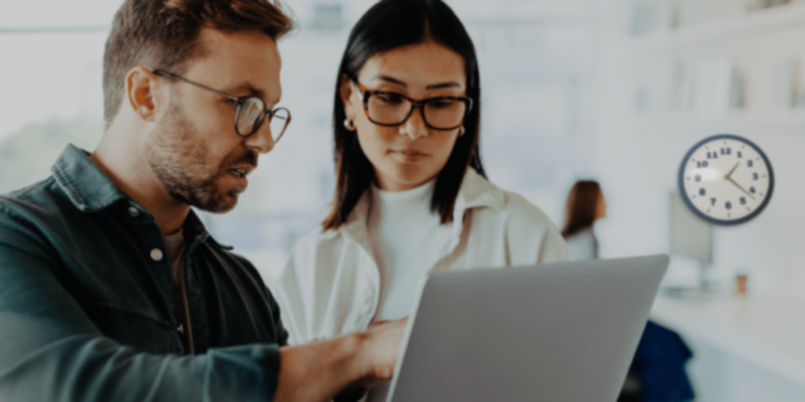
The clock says 1:22
